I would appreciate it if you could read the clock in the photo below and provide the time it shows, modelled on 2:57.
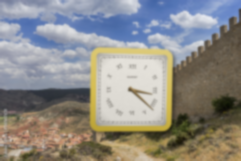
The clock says 3:22
